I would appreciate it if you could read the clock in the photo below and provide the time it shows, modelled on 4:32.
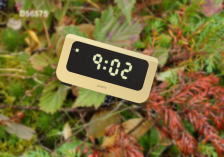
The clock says 9:02
